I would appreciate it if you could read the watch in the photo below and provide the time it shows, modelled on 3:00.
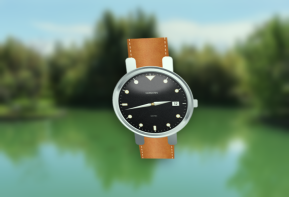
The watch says 2:43
